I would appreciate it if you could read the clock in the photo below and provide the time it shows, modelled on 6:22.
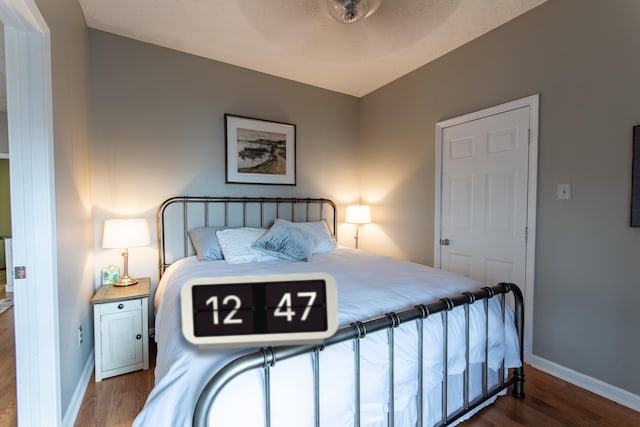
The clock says 12:47
